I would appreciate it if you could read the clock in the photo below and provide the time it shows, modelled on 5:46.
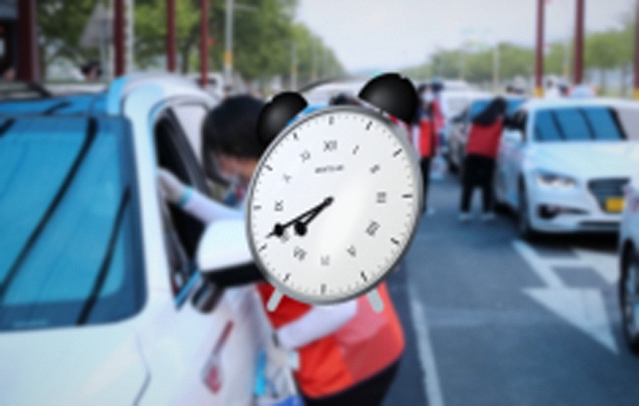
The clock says 7:41
